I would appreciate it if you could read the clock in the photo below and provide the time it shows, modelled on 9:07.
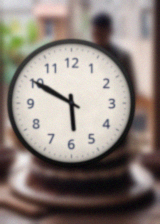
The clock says 5:50
